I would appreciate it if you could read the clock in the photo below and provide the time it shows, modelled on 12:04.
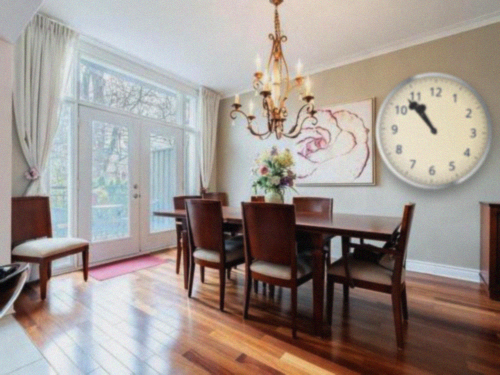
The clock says 10:53
